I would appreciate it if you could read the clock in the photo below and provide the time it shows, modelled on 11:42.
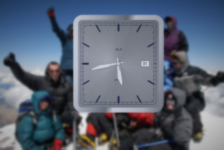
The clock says 5:43
